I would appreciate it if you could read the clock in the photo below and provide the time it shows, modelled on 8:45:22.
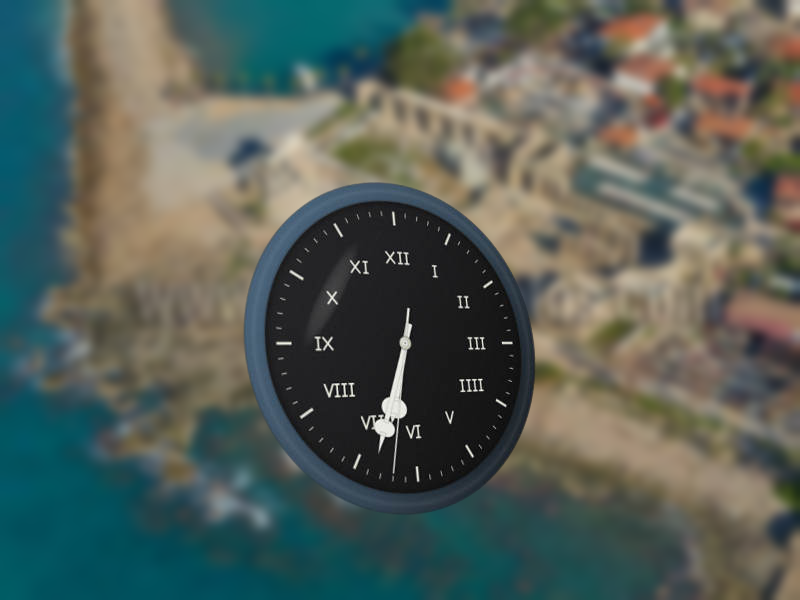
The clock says 6:33:32
